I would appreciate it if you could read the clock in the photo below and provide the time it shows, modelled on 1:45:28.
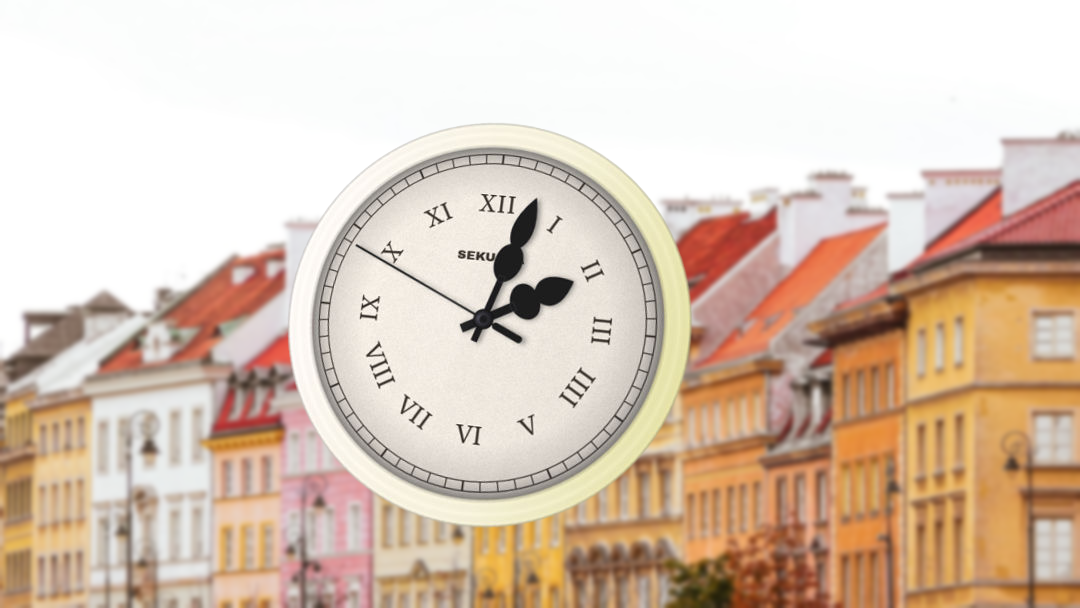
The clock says 2:02:49
